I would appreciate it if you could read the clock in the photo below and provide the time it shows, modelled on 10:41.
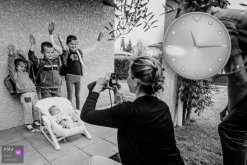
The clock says 11:15
